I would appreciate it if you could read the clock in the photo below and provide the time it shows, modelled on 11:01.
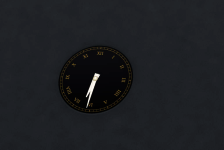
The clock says 6:31
